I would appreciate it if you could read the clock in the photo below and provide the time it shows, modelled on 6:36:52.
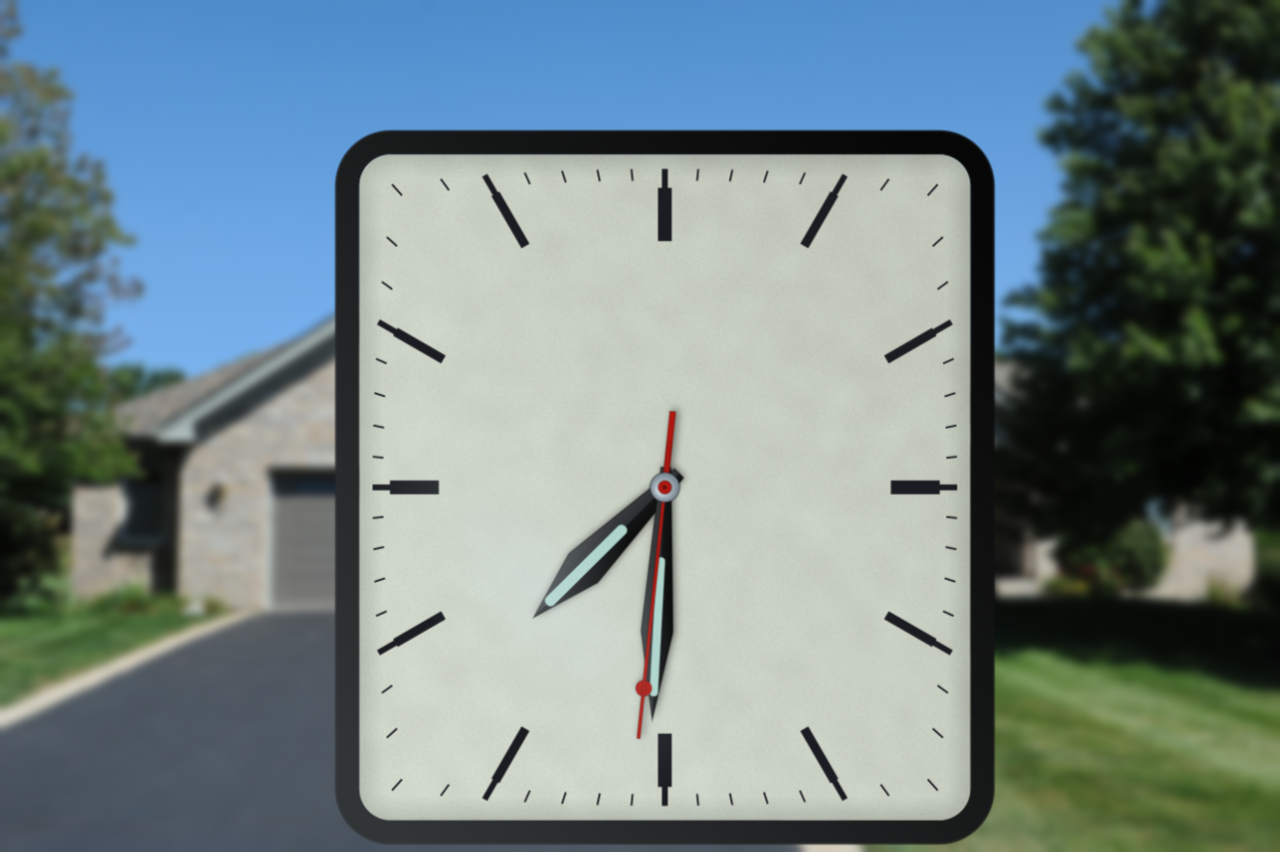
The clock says 7:30:31
